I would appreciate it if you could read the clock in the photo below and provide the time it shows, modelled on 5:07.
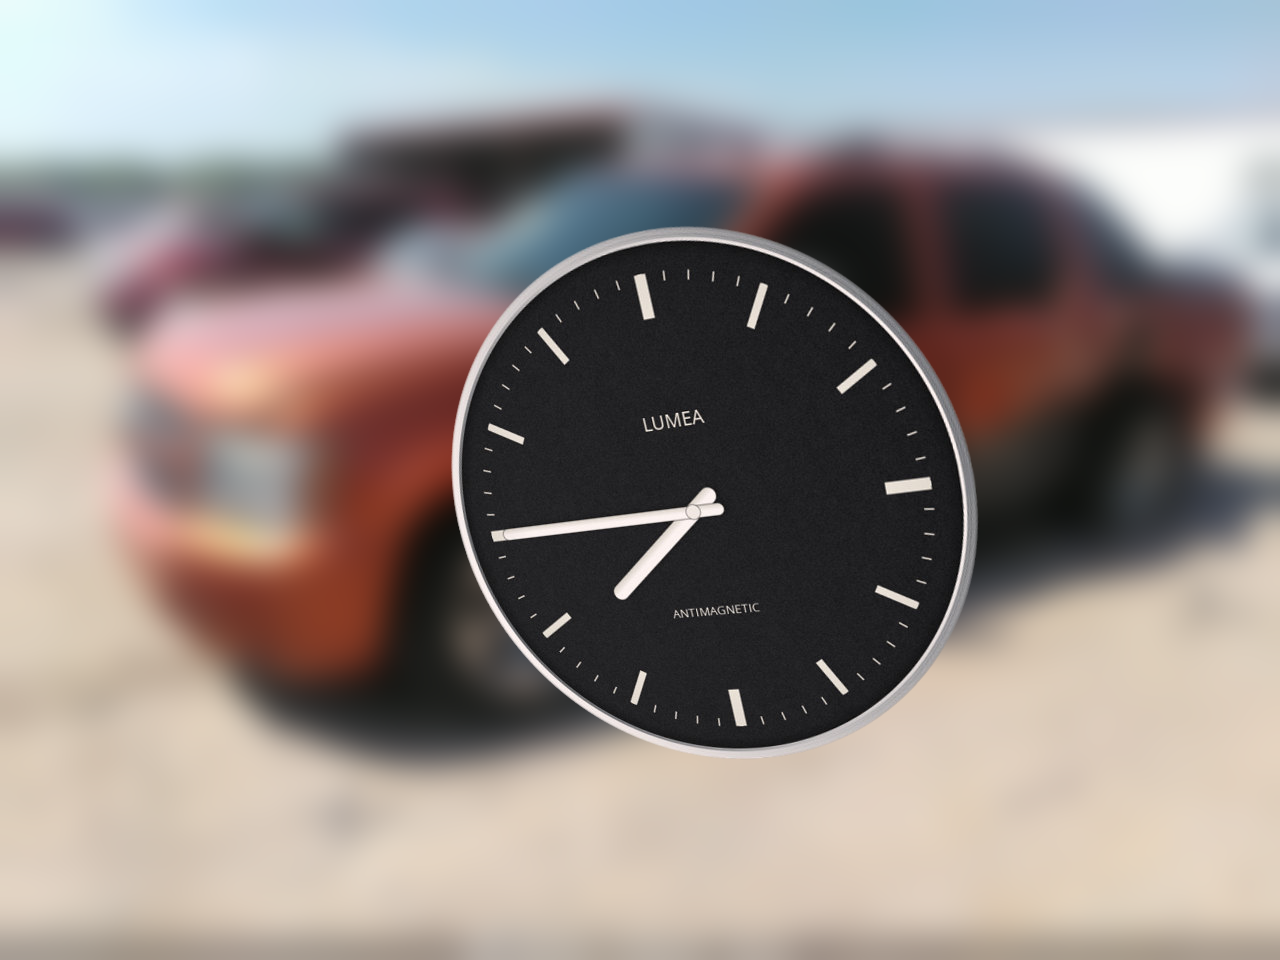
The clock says 7:45
